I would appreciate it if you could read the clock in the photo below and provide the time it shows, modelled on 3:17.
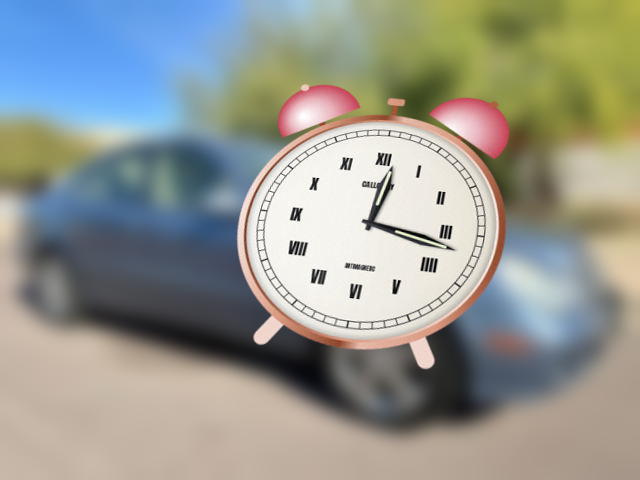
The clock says 12:17
